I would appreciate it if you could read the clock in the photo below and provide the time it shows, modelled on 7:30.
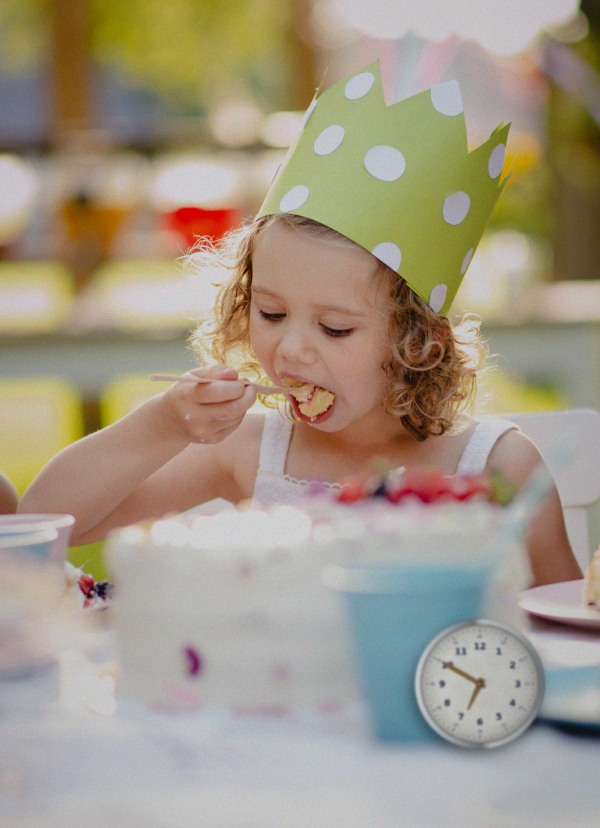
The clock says 6:50
